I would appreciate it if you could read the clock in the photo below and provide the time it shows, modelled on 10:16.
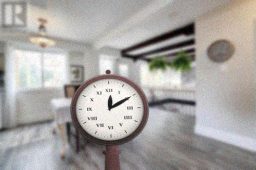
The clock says 12:10
